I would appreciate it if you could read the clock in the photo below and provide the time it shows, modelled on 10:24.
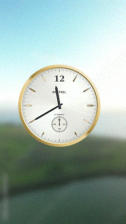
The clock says 11:40
